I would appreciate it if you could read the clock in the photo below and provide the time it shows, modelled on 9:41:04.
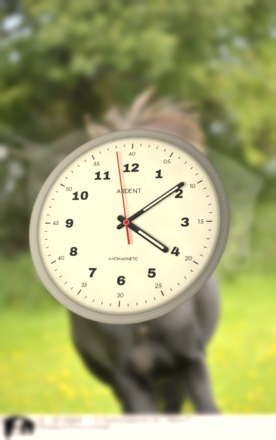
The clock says 4:08:58
